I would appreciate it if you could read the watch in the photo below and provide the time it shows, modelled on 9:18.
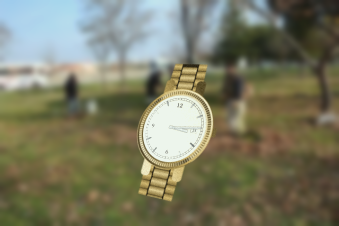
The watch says 3:14
